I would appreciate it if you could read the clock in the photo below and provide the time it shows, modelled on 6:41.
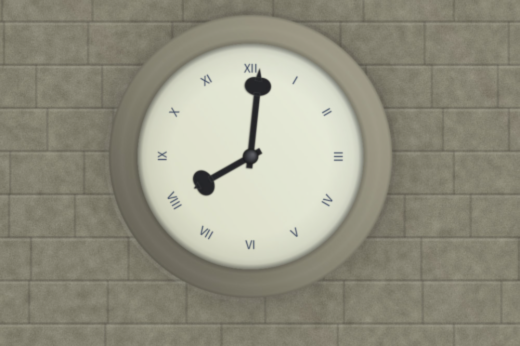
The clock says 8:01
